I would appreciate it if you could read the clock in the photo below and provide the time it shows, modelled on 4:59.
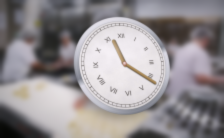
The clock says 11:21
